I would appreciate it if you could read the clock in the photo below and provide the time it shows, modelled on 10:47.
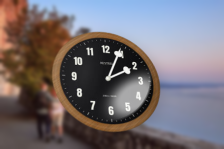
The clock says 2:04
